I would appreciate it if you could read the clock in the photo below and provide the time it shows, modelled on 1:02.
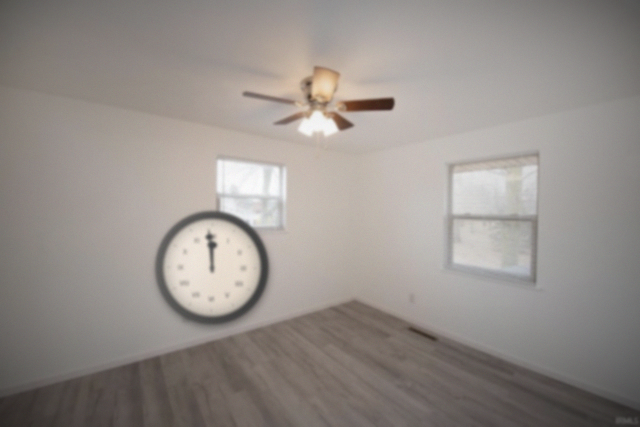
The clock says 11:59
